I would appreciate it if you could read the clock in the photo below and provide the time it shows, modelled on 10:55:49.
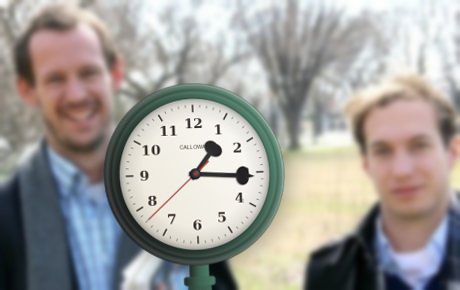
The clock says 1:15:38
